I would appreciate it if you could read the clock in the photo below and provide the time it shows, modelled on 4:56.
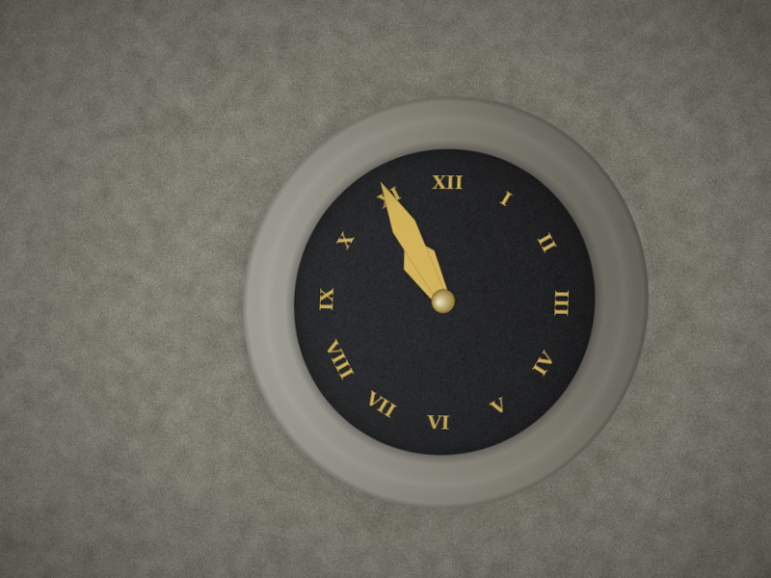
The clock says 10:55
